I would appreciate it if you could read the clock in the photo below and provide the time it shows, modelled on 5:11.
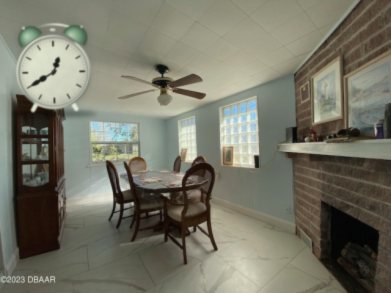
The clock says 12:40
